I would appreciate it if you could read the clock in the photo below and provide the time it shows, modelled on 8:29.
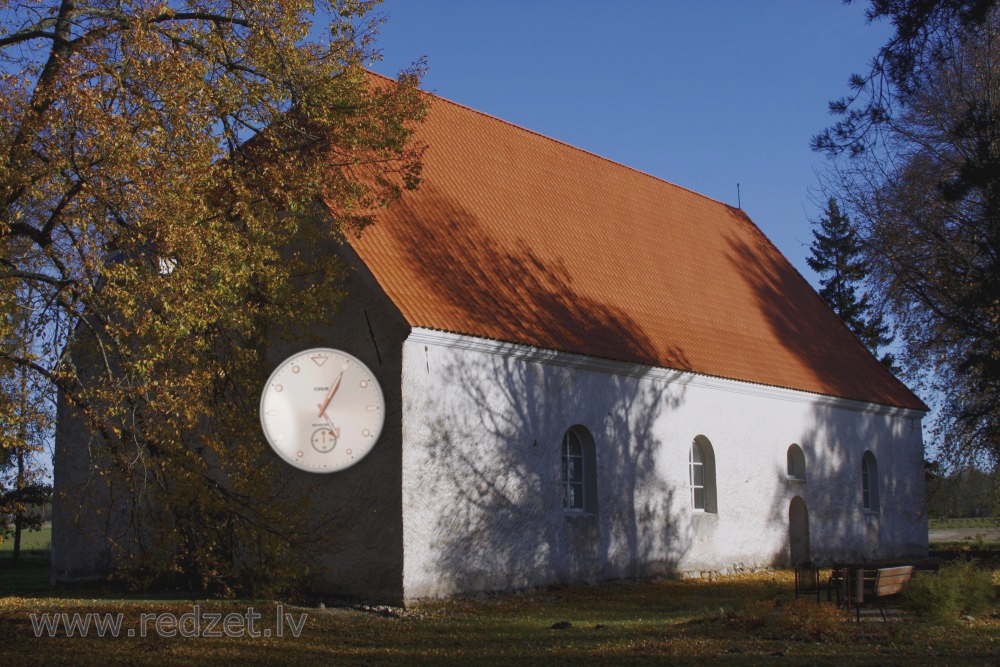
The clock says 5:05
